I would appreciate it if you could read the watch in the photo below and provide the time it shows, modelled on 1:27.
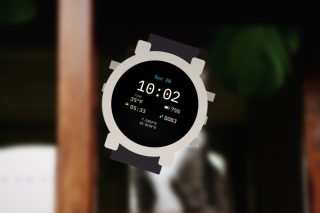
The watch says 10:02
